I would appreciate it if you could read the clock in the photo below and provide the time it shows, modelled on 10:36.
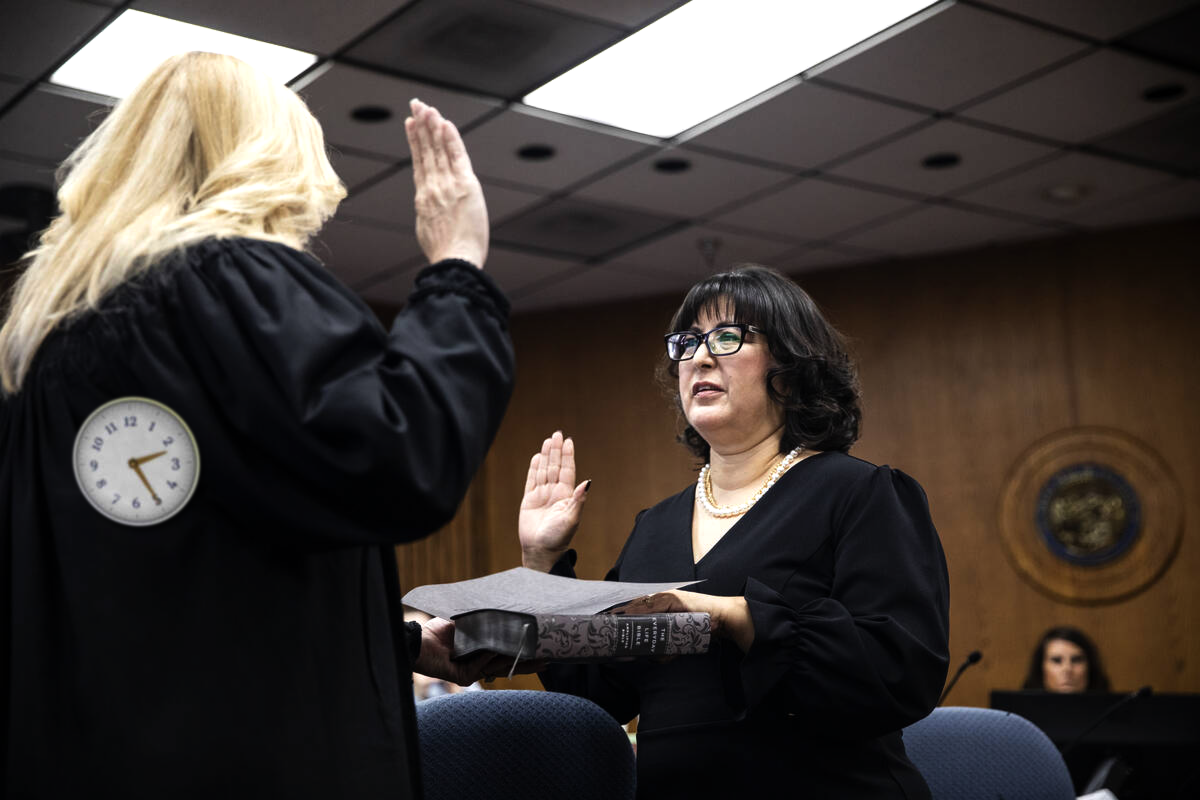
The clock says 2:25
